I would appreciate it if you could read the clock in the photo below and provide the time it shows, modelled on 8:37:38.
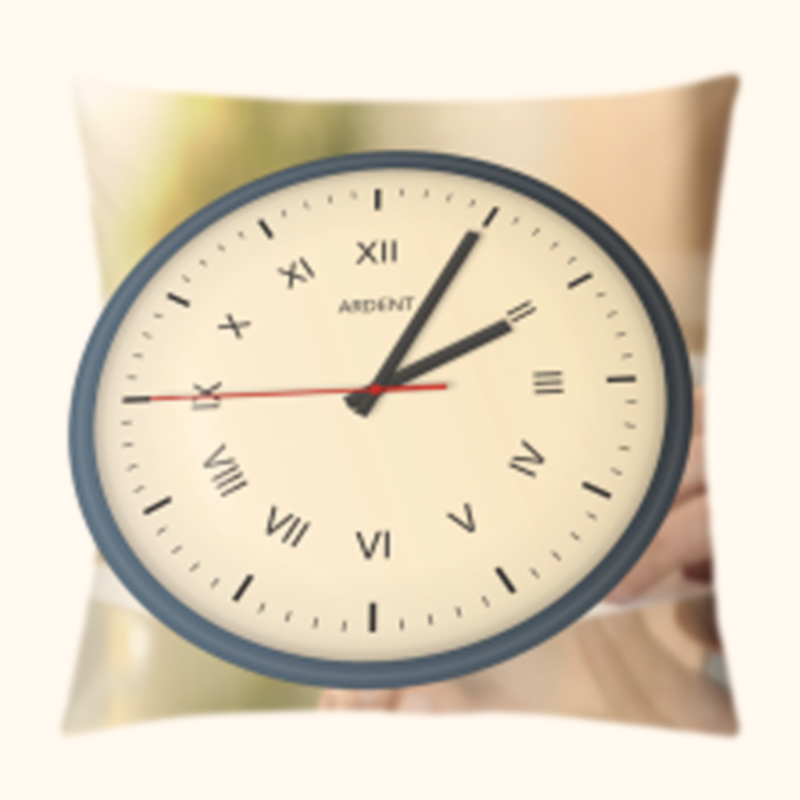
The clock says 2:04:45
